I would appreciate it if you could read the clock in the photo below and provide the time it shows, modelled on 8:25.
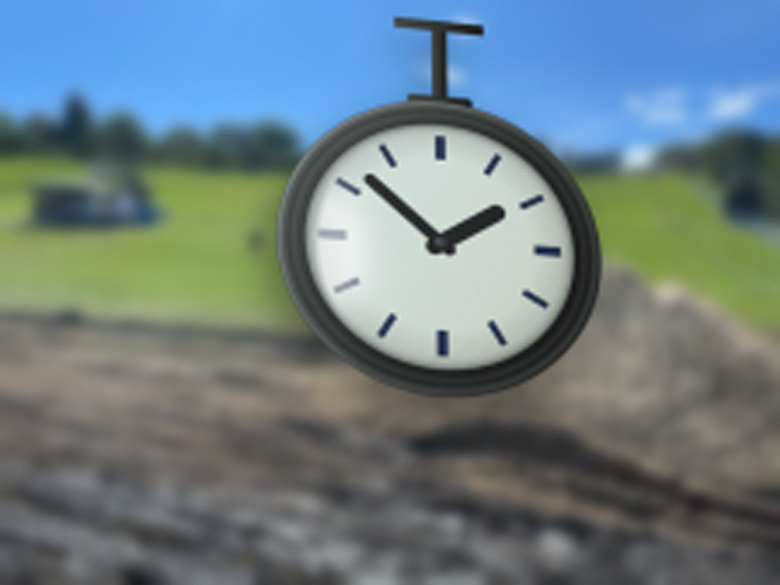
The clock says 1:52
